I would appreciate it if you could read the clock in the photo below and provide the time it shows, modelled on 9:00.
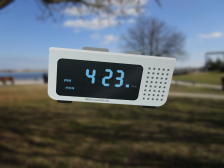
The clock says 4:23
